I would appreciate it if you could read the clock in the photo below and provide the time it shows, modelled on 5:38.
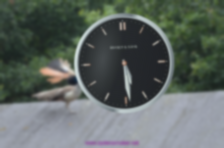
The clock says 5:29
